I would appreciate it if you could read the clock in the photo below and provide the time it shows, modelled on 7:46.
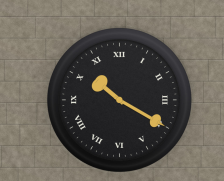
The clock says 10:20
